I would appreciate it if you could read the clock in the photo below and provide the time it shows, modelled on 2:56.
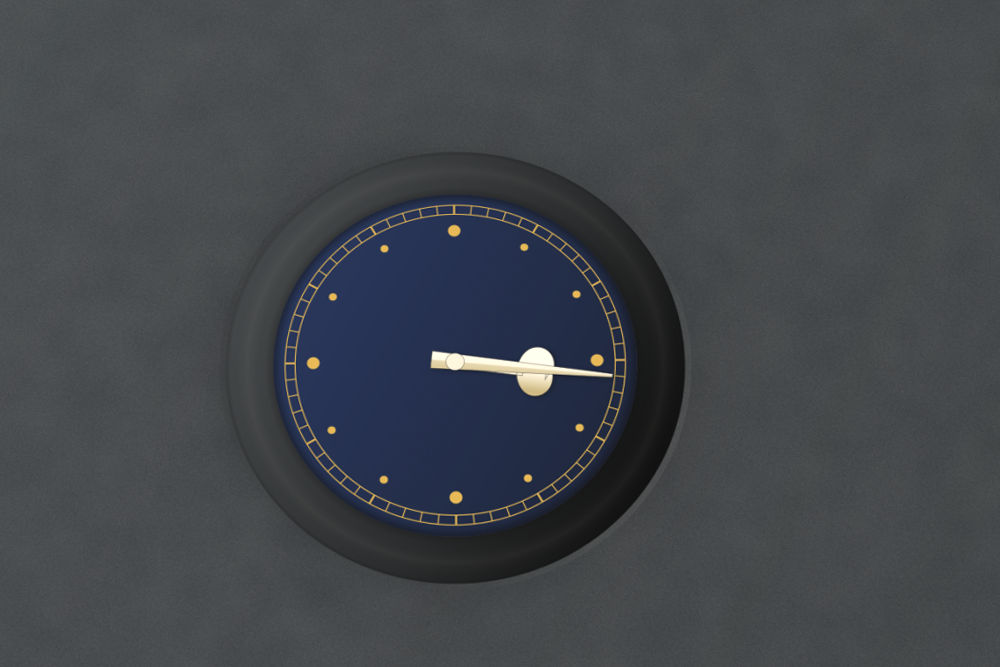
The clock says 3:16
